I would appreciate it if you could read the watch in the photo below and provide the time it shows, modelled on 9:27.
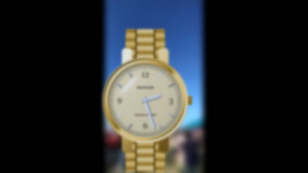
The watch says 2:27
